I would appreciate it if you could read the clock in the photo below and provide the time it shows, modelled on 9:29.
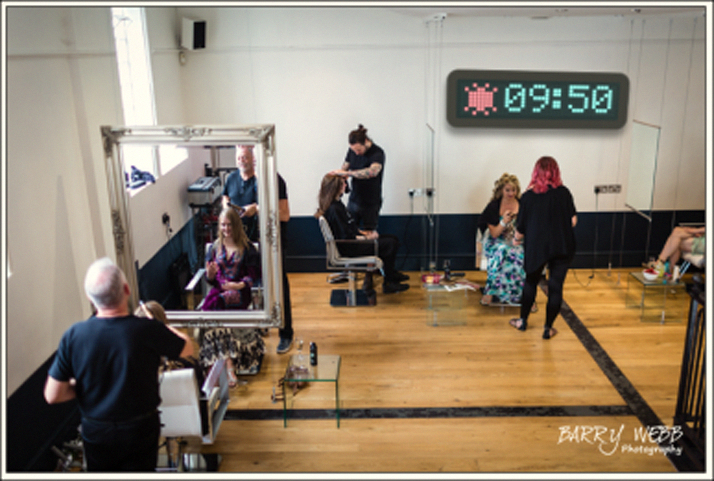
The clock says 9:50
